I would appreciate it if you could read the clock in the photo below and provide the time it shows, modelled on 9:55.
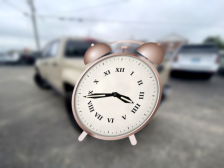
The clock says 3:44
